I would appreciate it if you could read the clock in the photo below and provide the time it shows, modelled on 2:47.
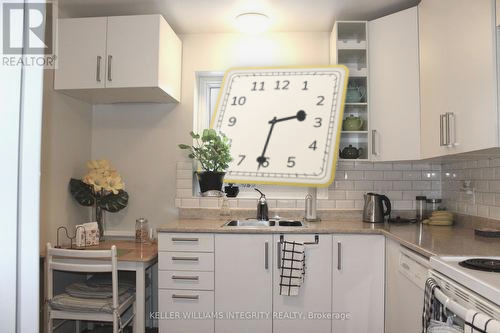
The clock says 2:31
